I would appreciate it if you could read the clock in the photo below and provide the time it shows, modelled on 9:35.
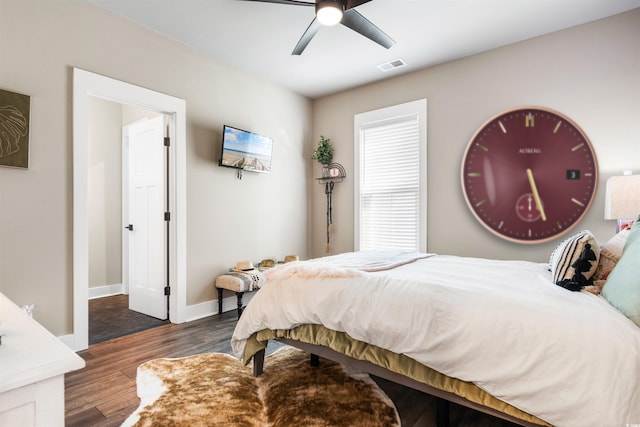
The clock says 5:27
